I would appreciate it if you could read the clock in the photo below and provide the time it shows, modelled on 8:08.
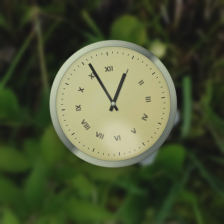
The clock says 12:56
